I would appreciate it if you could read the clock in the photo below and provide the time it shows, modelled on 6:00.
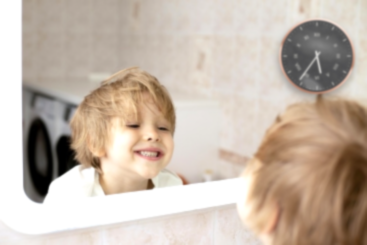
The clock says 5:36
